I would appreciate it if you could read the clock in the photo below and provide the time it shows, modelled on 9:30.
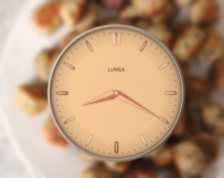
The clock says 8:20
